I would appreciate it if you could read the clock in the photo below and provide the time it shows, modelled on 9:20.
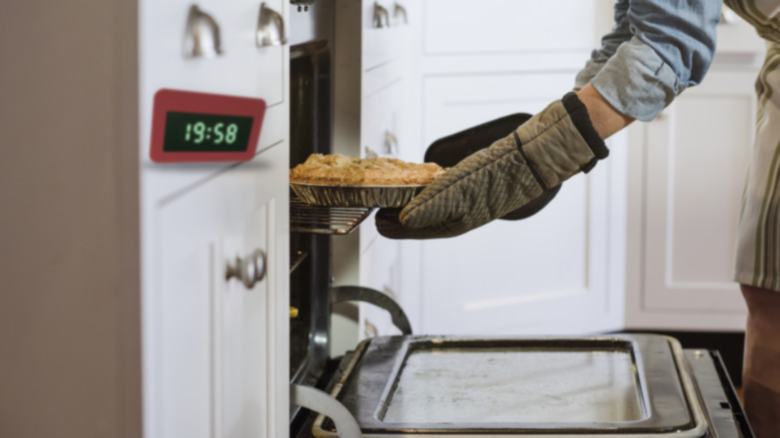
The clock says 19:58
